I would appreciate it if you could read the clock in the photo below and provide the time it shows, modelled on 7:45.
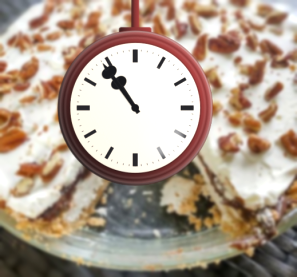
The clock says 10:54
